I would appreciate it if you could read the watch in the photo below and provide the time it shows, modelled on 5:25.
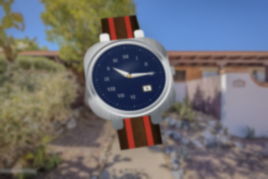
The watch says 10:15
